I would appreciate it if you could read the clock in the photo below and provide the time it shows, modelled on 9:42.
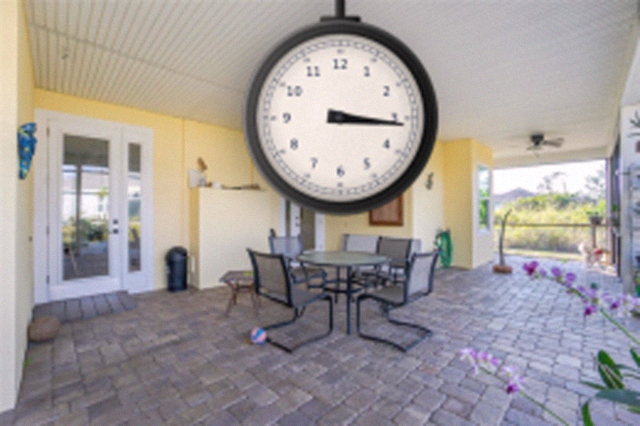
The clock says 3:16
